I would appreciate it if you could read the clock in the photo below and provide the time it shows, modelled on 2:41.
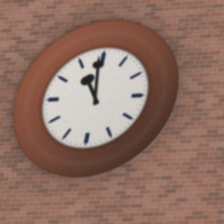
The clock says 10:59
